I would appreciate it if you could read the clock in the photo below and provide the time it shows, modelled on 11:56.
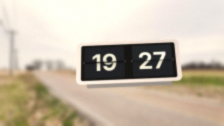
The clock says 19:27
